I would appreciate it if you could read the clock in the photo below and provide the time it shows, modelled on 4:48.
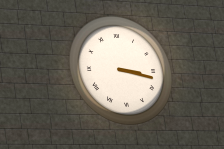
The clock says 3:17
